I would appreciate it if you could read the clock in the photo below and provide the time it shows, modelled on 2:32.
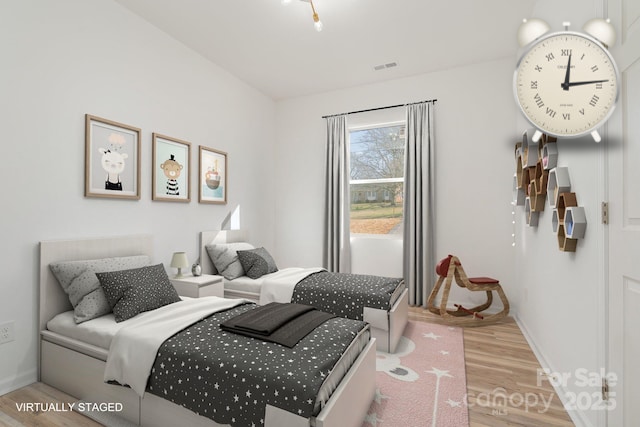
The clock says 12:14
